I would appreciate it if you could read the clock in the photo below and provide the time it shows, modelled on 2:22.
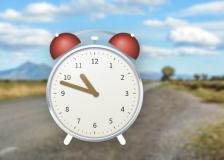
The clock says 10:48
